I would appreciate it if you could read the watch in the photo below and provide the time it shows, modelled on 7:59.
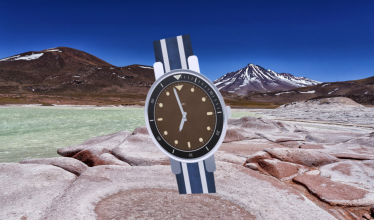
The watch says 6:58
